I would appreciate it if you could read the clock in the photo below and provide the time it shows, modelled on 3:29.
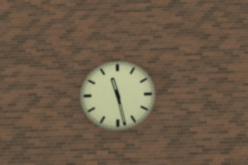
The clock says 11:28
